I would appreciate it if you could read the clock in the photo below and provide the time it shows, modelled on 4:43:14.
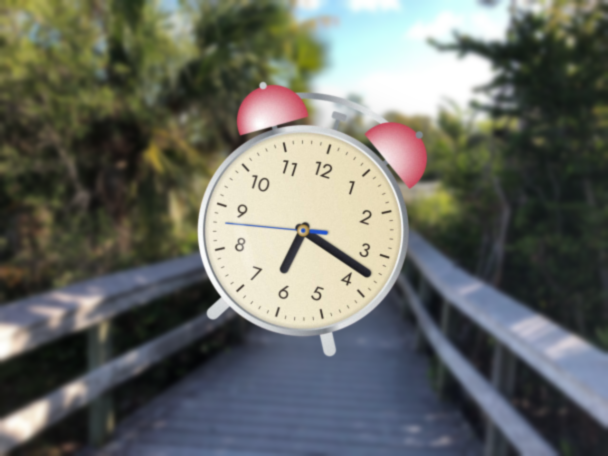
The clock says 6:17:43
